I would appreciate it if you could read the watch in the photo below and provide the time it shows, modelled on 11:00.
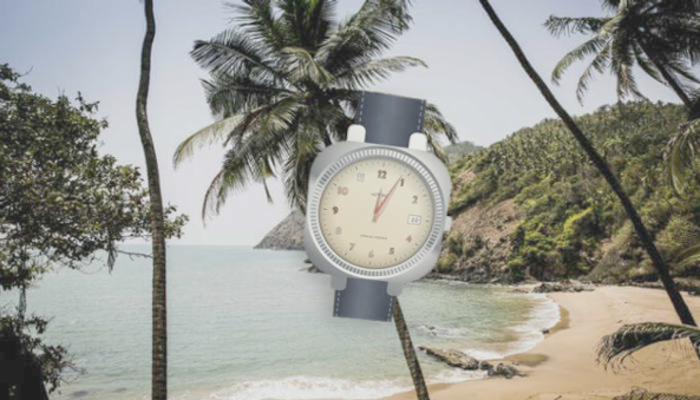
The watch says 12:04
